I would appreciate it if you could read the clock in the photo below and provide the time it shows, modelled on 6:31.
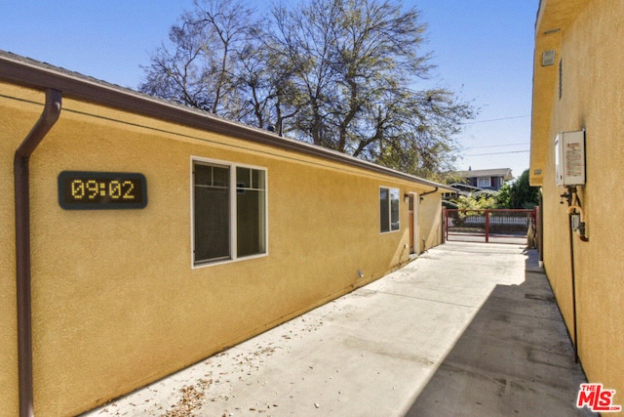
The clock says 9:02
